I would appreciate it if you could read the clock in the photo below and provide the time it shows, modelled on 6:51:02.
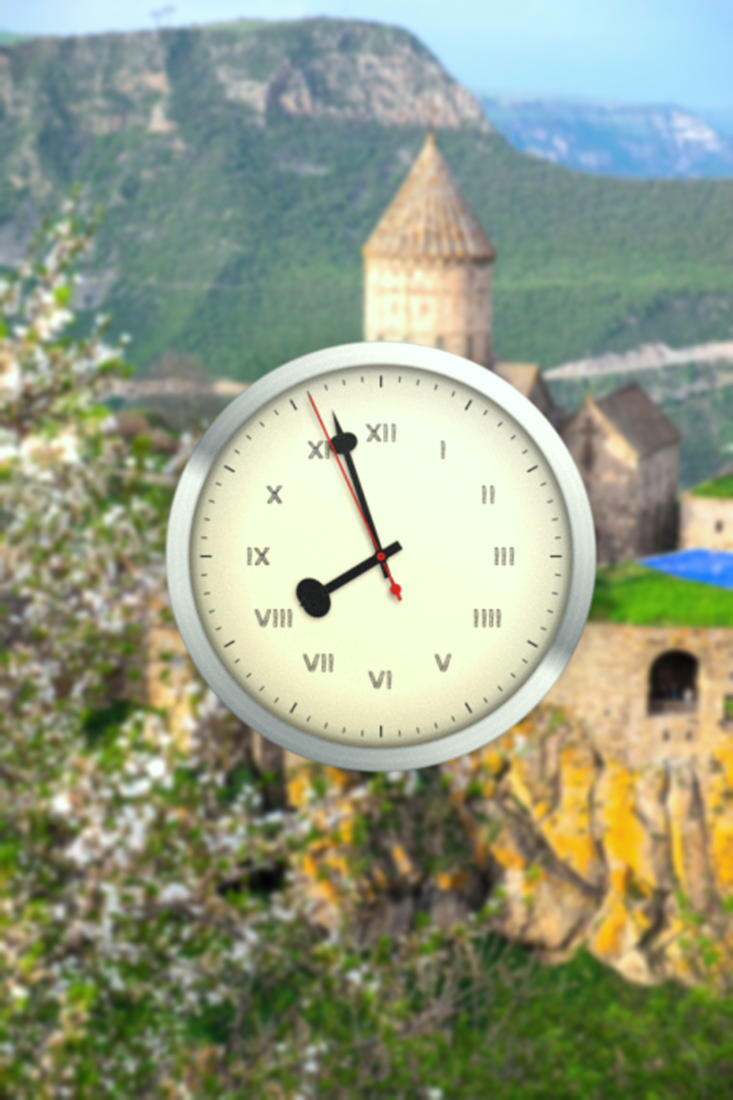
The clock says 7:56:56
